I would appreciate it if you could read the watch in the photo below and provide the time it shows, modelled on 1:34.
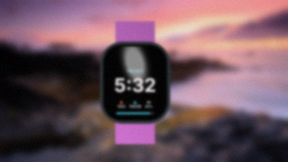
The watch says 5:32
